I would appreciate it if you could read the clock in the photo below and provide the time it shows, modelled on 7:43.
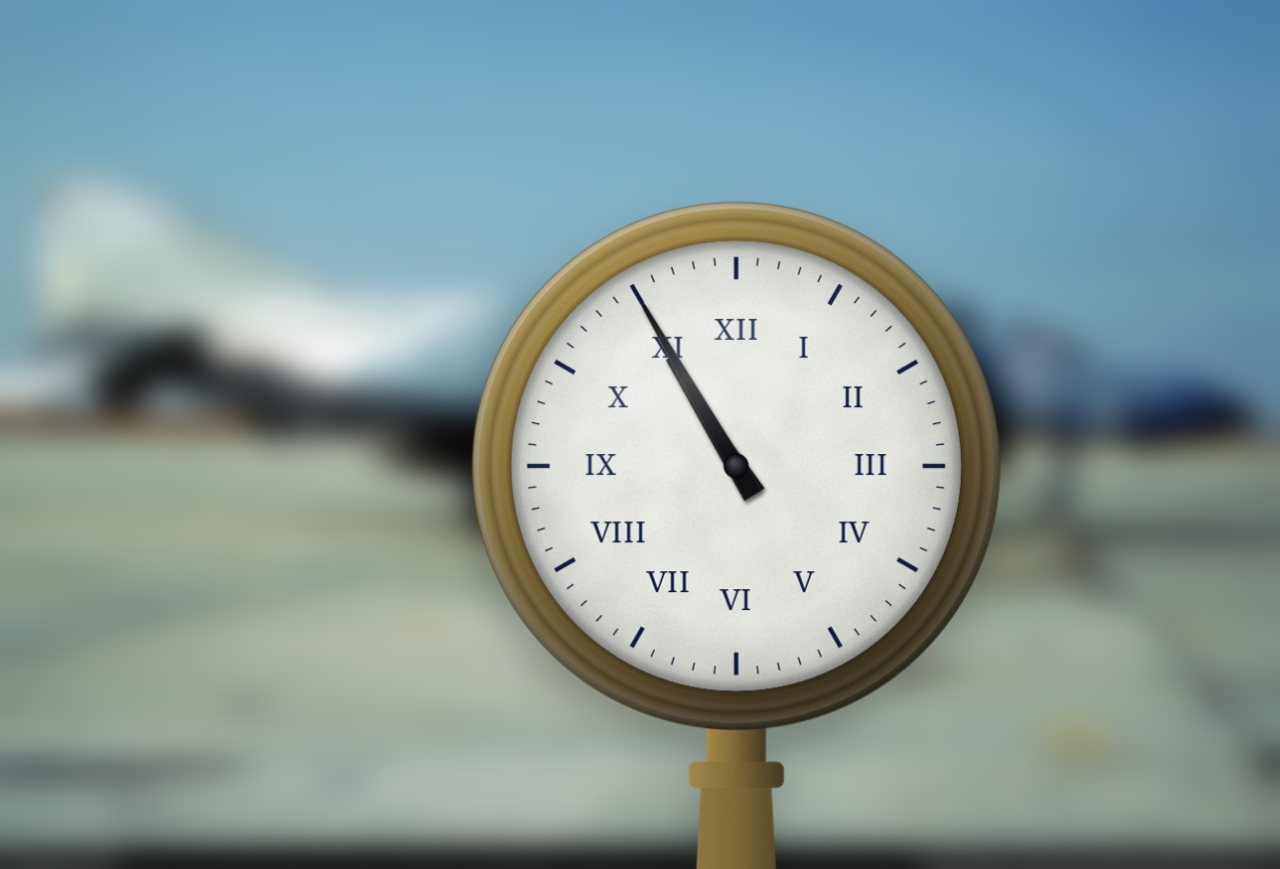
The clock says 10:55
